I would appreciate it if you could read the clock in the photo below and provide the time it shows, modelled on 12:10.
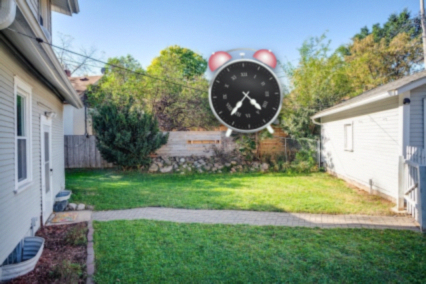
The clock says 4:37
